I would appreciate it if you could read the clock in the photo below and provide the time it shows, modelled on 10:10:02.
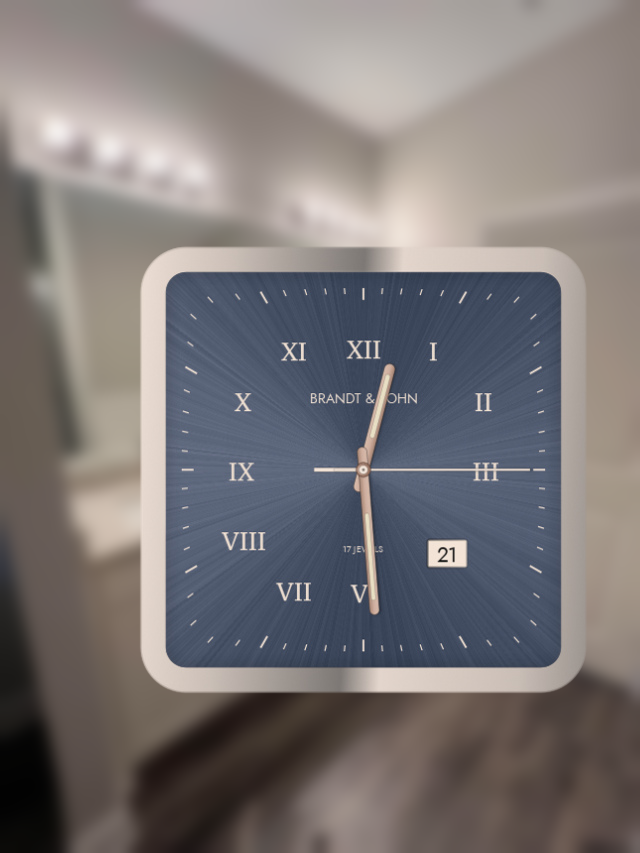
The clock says 12:29:15
